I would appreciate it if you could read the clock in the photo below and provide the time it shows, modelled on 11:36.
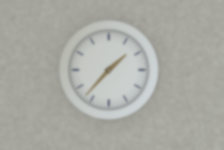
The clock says 1:37
